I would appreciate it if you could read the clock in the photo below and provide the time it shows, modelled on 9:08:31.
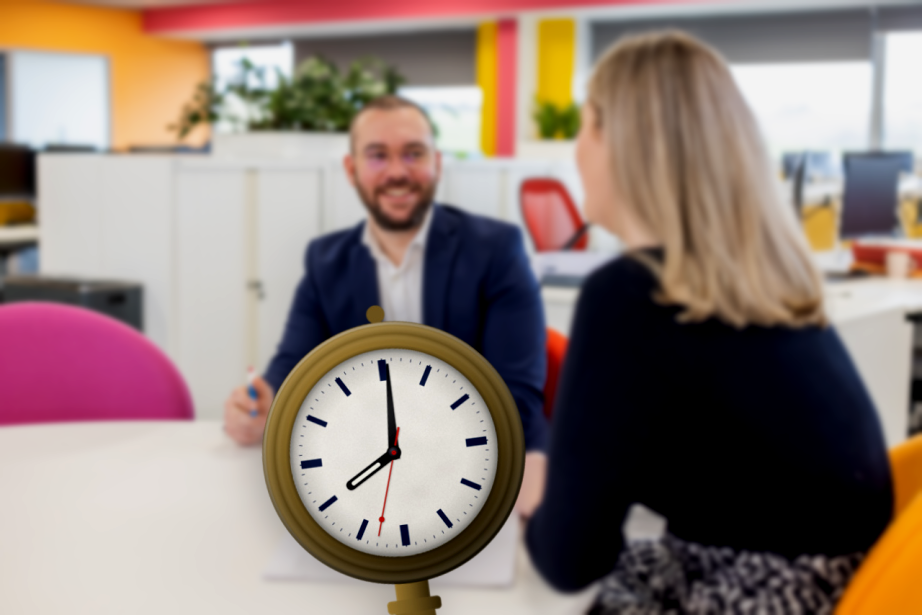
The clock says 8:00:33
